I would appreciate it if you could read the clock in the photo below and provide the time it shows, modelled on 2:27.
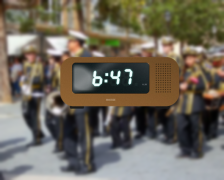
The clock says 6:47
